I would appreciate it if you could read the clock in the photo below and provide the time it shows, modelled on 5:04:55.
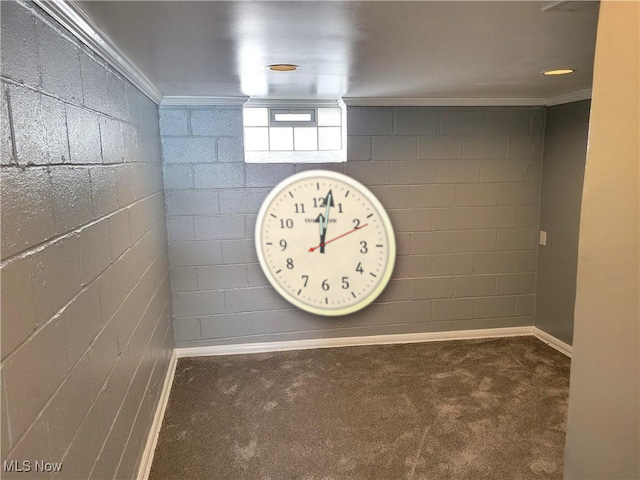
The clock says 12:02:11
